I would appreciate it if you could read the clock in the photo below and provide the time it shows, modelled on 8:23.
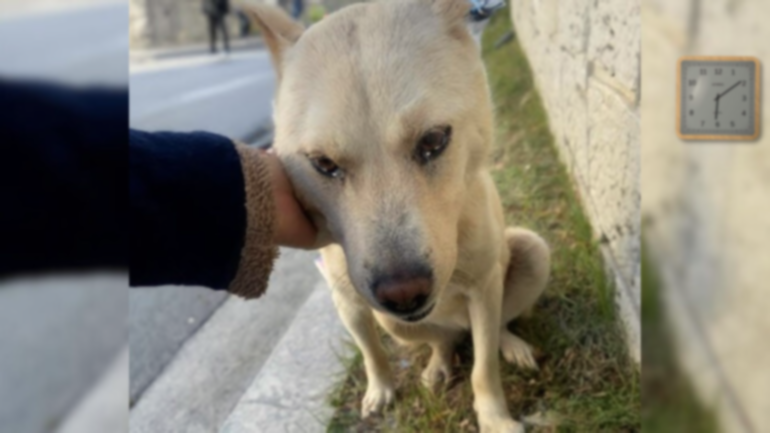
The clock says 6:09
